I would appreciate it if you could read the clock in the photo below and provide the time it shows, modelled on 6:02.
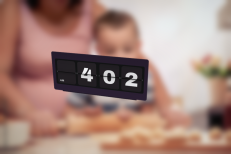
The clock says 4:02
